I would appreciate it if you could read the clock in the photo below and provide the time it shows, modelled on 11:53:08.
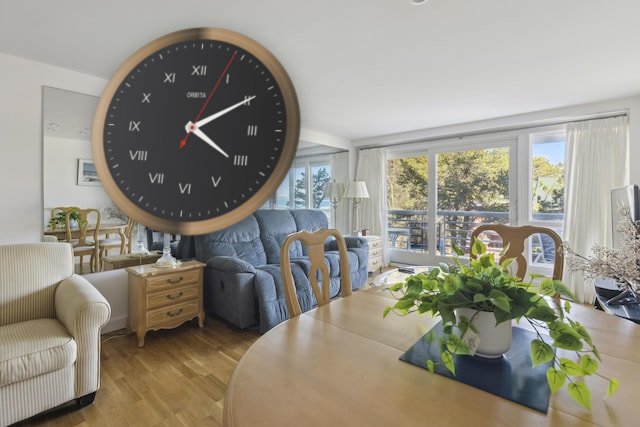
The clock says 4:10:04
